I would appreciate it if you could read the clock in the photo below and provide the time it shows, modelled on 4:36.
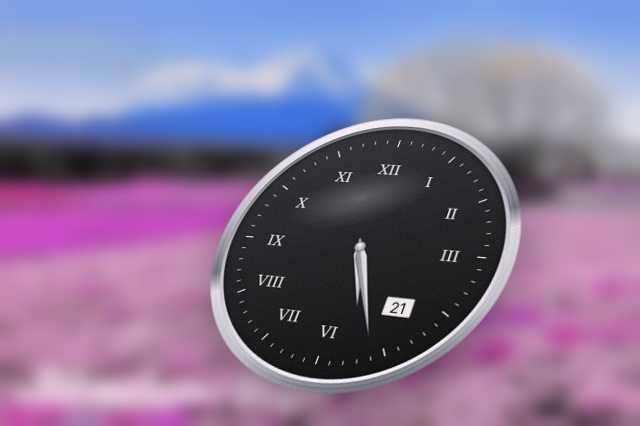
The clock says 5:26
